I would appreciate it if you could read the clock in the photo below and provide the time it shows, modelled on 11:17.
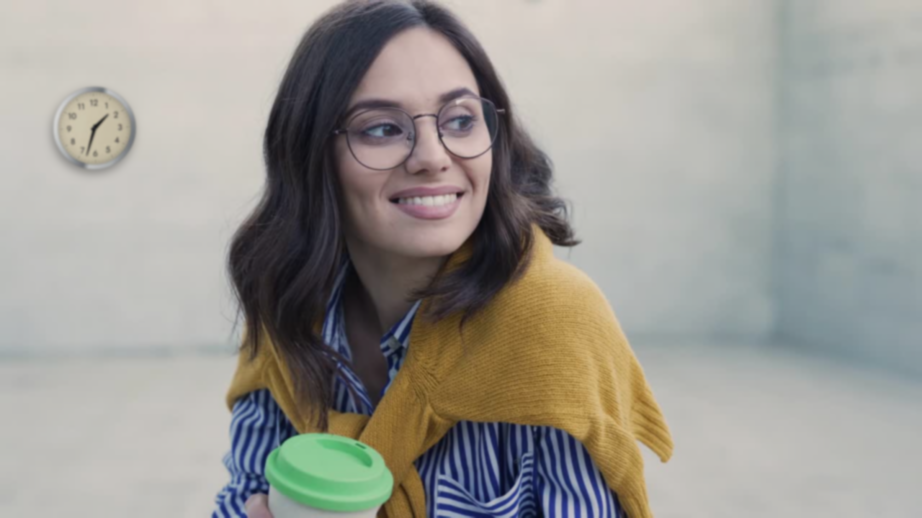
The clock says 1:33
